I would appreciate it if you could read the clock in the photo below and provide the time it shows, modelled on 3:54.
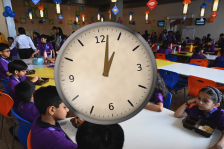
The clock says 1:02
